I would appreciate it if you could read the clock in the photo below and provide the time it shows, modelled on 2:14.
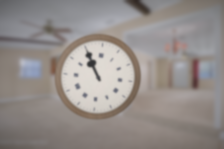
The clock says 10:55
